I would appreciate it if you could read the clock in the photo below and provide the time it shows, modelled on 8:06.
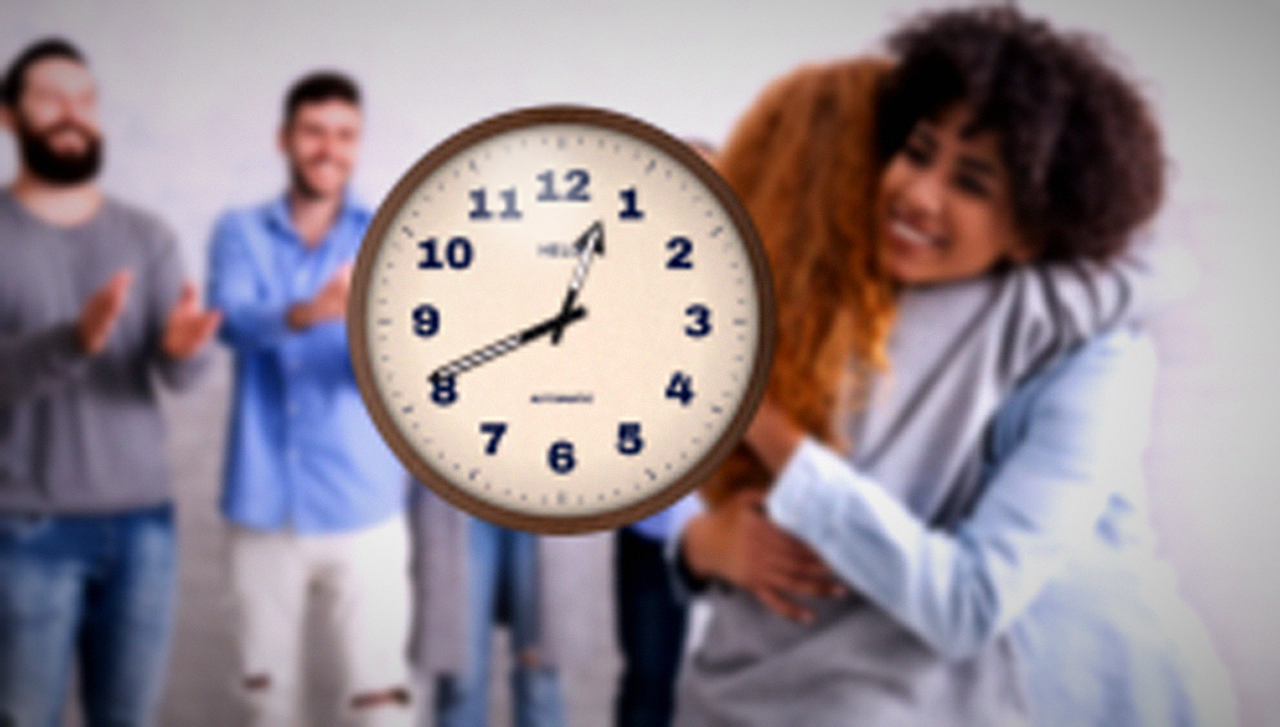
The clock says 12:41
